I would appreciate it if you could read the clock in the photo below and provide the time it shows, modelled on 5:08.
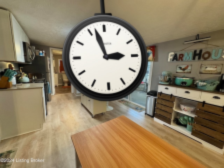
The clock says 2:57
